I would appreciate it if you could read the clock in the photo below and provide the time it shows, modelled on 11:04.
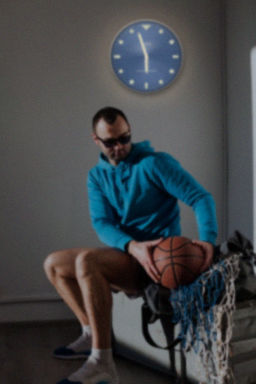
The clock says 5:57
